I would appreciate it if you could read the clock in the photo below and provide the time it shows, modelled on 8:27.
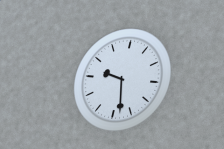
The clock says 9:28
